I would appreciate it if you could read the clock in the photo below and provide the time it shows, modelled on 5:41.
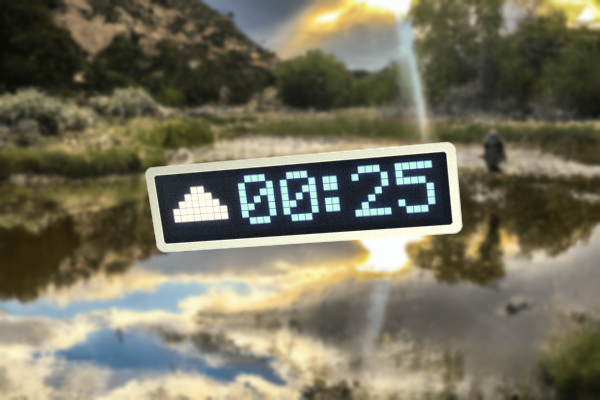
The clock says 0:25
